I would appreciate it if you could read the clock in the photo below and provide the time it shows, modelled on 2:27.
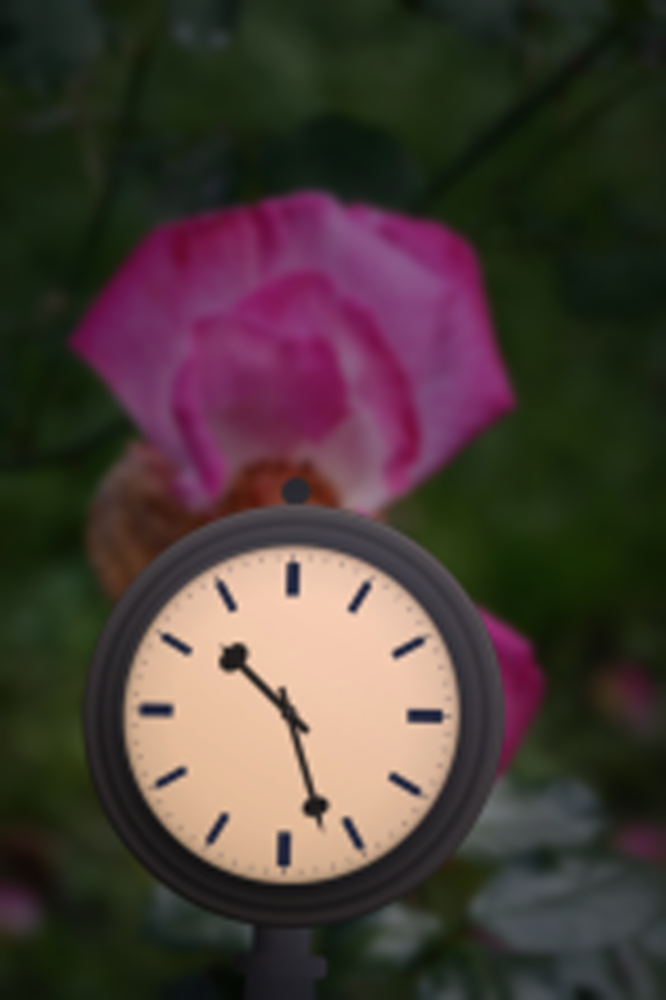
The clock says 10:27
